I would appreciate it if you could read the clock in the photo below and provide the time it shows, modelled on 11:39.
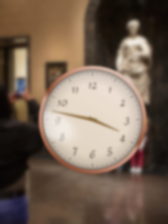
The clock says 3:47
